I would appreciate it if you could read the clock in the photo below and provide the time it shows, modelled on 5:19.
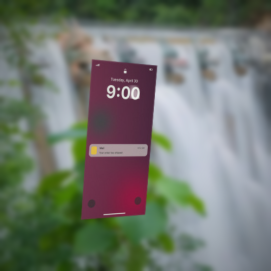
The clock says 9:00
